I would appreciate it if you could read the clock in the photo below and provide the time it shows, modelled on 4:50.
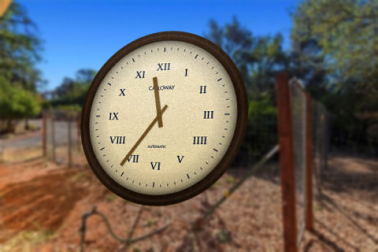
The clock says 11:36
